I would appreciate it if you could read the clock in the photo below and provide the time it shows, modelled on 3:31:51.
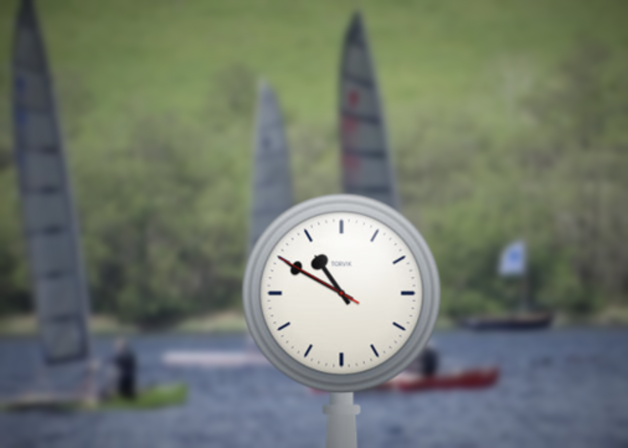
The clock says 10:49:50
